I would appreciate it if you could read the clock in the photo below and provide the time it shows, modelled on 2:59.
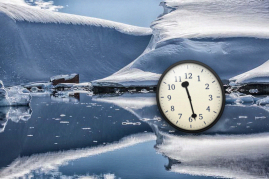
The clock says 11:28
